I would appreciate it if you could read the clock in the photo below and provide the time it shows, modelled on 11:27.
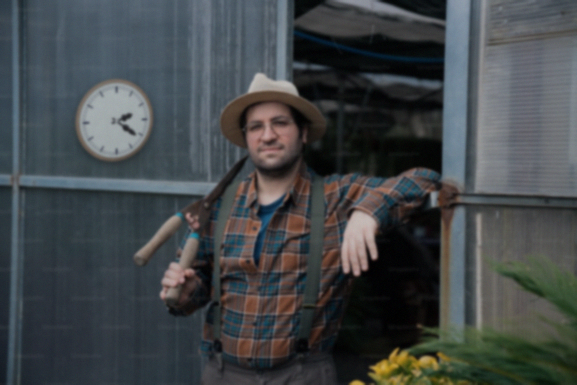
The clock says 2:21
